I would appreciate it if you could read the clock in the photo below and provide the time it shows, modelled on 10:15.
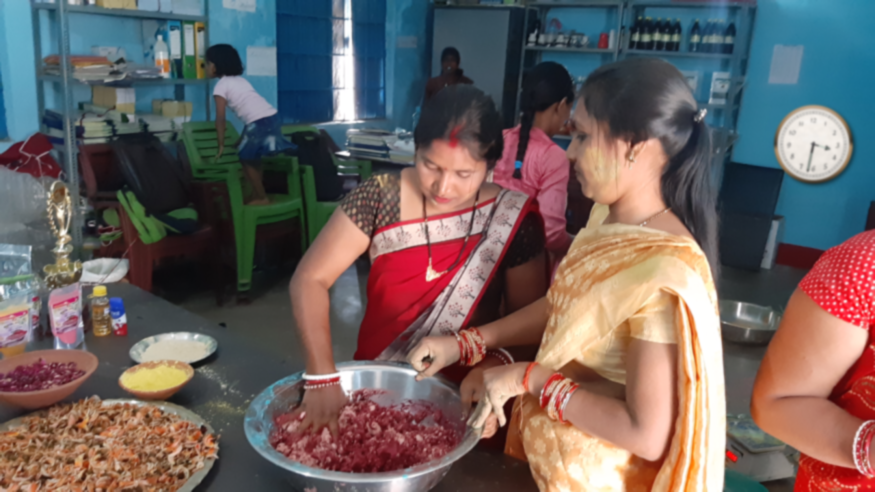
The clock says 3:32
